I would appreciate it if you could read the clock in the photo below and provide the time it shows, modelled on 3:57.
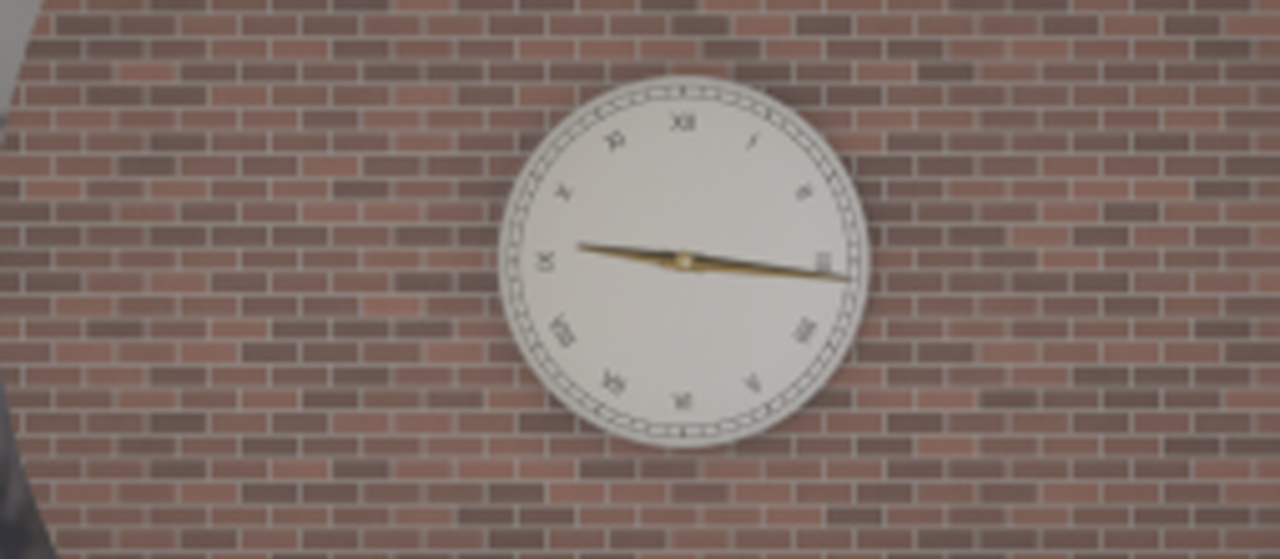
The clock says 9:16
